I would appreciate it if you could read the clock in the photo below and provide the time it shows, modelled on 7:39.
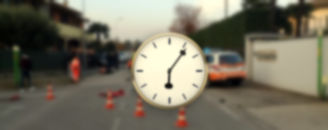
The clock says 6:06
